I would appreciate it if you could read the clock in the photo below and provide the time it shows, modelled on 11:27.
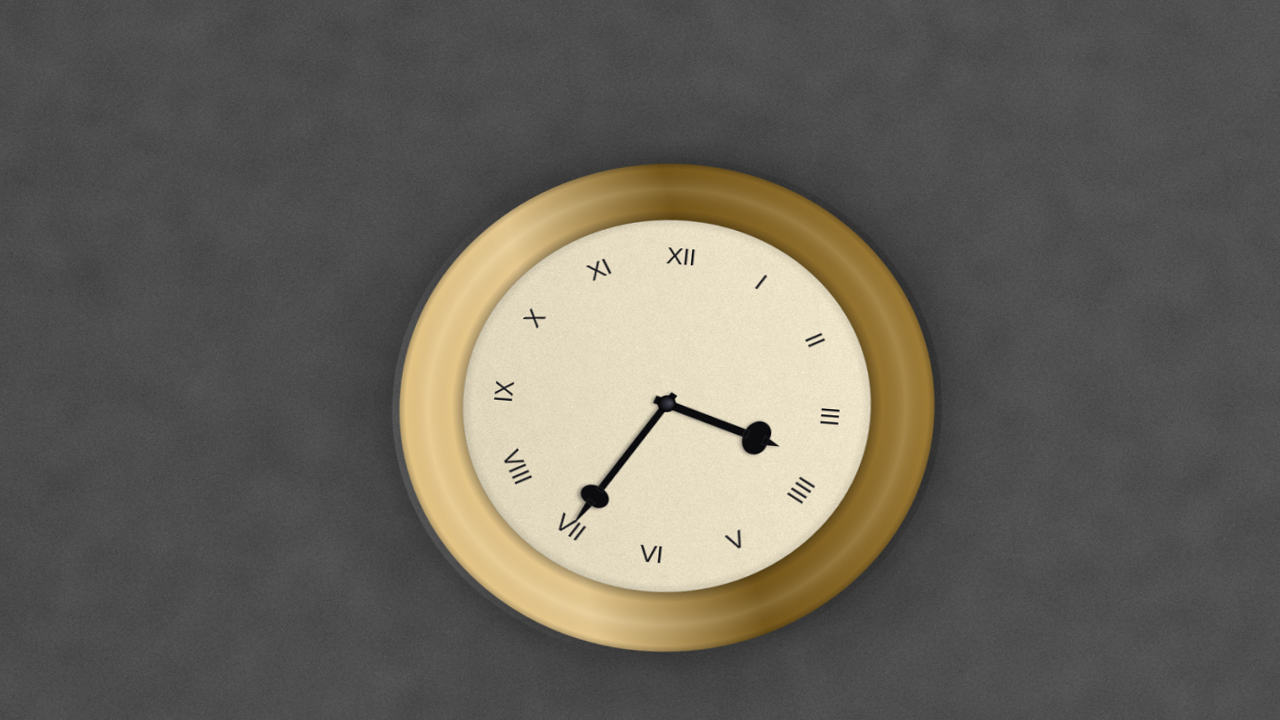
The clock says 3:35
